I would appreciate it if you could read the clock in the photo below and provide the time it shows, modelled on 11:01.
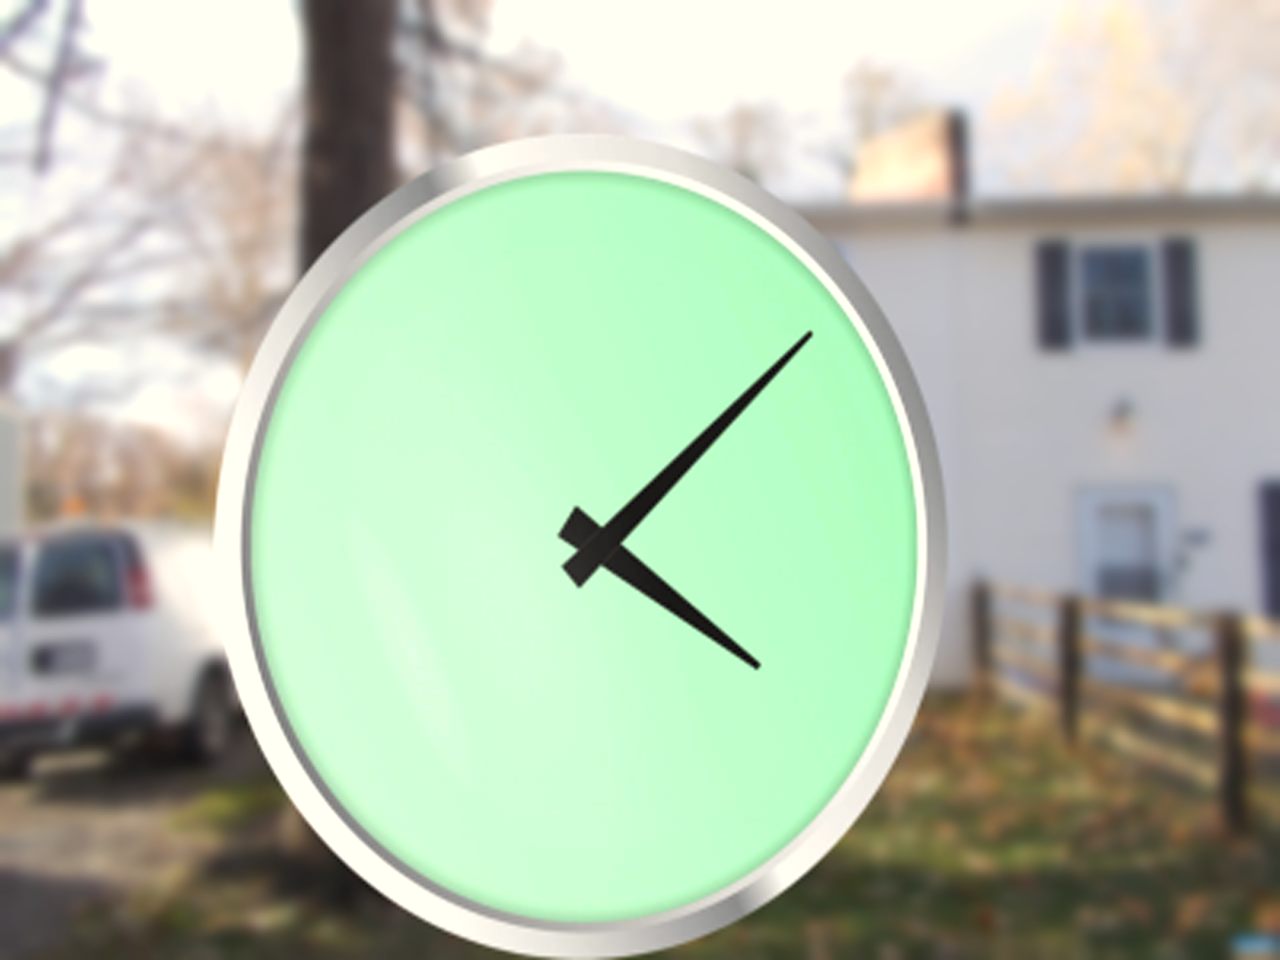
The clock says 4:08
